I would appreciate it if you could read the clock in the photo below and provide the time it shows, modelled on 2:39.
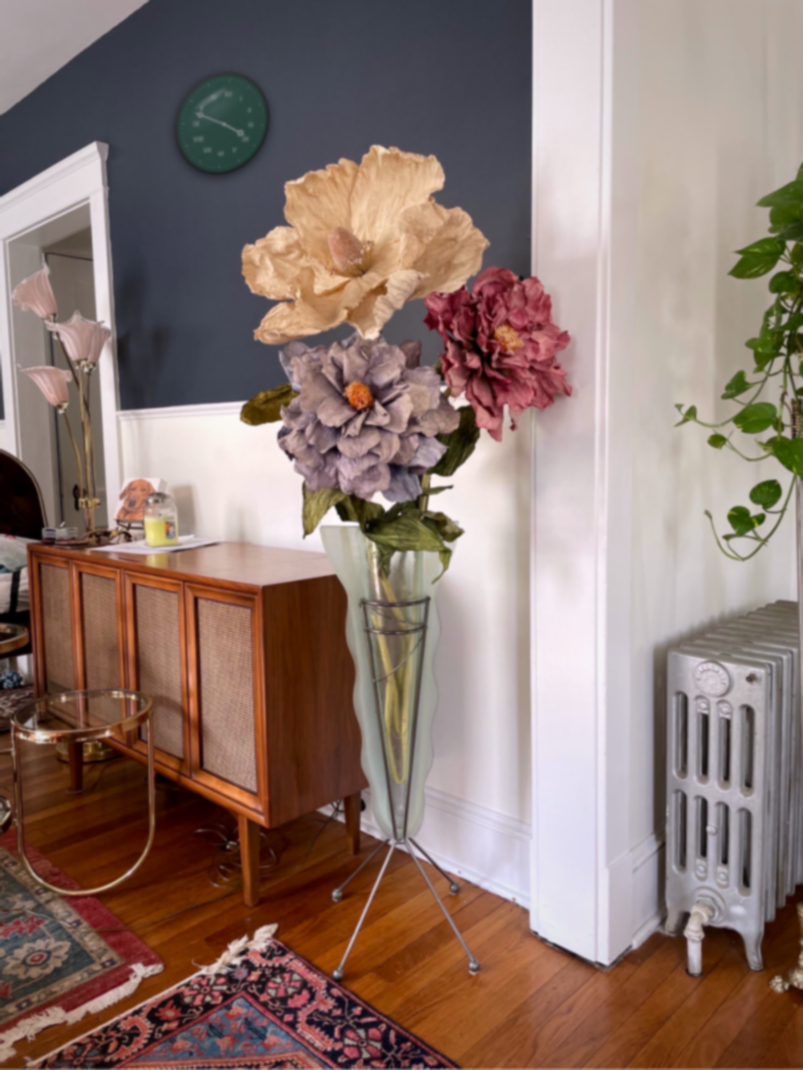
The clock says 3:48
